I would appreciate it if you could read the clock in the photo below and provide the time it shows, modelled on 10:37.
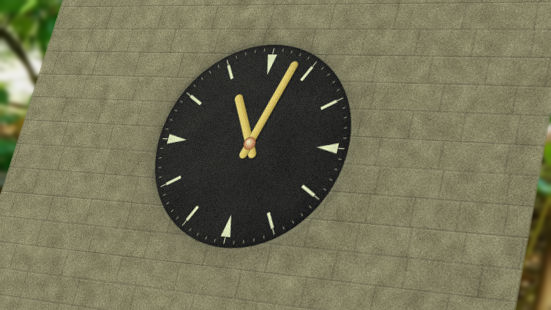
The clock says 11:03
